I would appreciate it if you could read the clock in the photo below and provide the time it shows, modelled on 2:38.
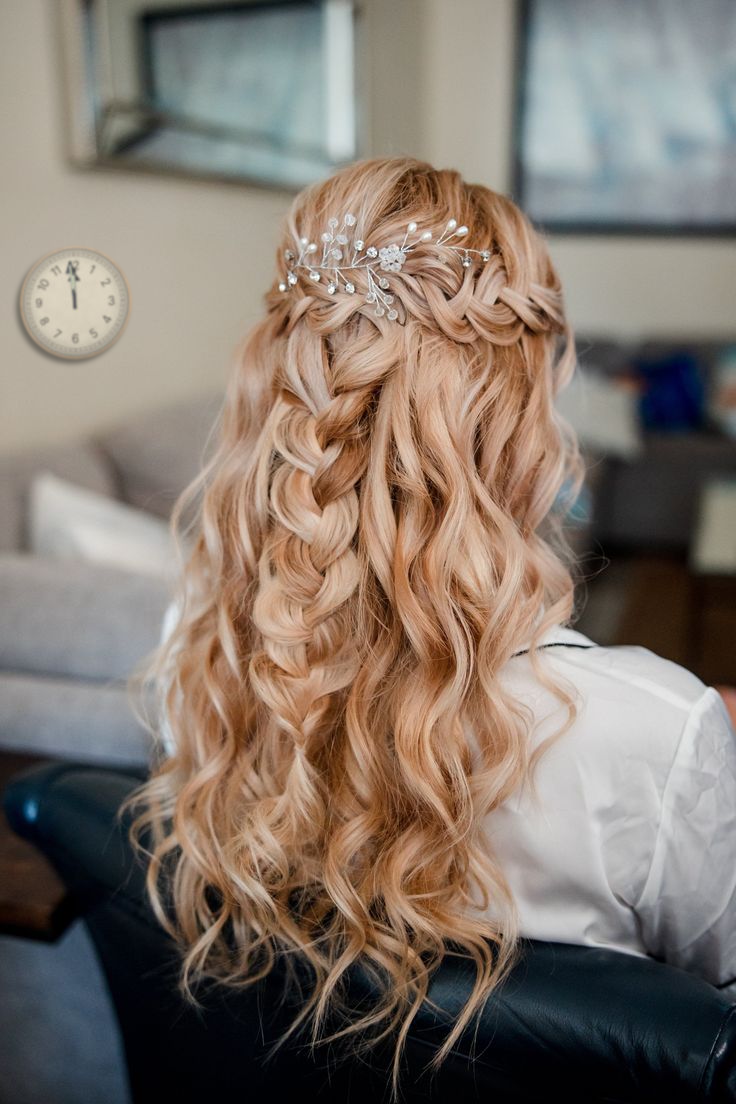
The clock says 11:59
